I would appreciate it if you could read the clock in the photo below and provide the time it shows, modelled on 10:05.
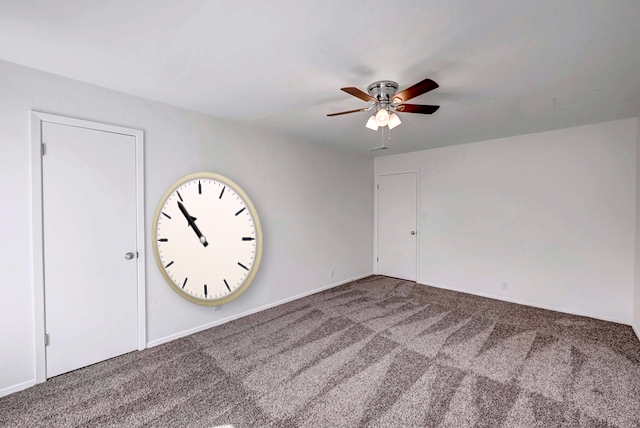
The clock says 10:54
